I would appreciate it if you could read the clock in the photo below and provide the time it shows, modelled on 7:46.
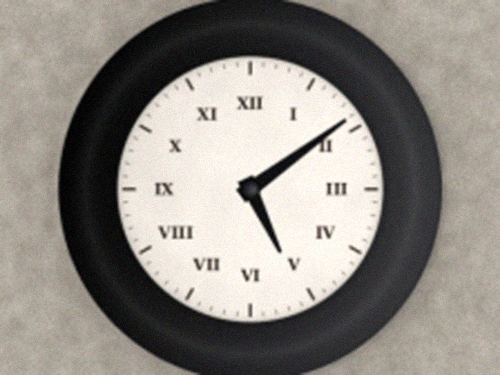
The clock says 5:09
